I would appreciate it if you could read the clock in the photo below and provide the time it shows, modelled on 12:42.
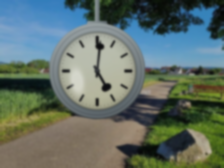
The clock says 5:01
